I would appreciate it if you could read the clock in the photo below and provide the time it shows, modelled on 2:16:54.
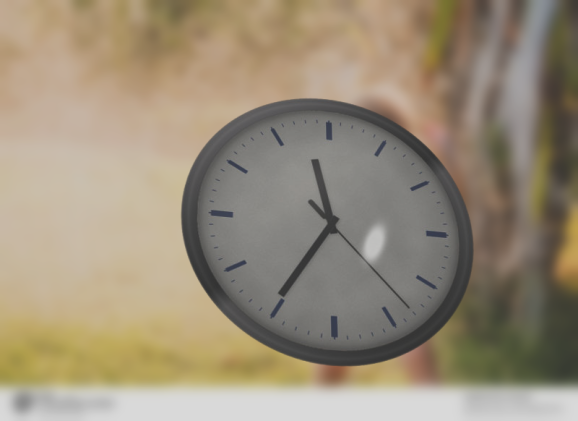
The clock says 11:35:23
